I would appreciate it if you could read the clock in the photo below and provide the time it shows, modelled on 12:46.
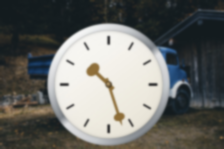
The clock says 10:27
